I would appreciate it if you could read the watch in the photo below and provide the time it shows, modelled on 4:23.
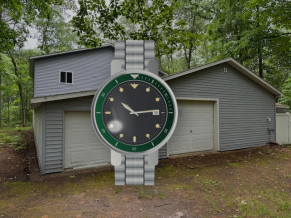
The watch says 10:14
